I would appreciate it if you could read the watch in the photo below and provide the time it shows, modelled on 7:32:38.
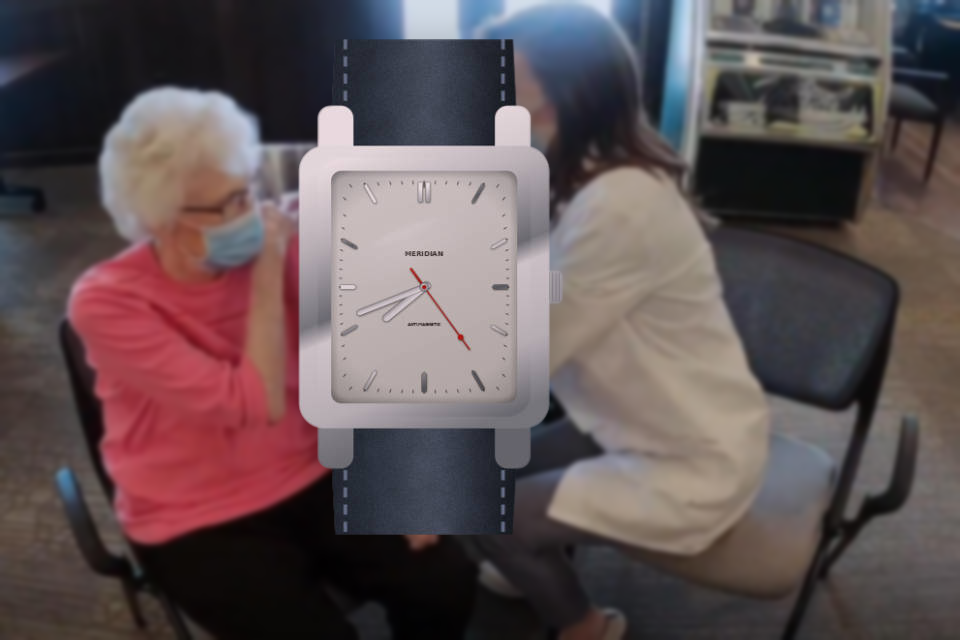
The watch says 7:41:24
